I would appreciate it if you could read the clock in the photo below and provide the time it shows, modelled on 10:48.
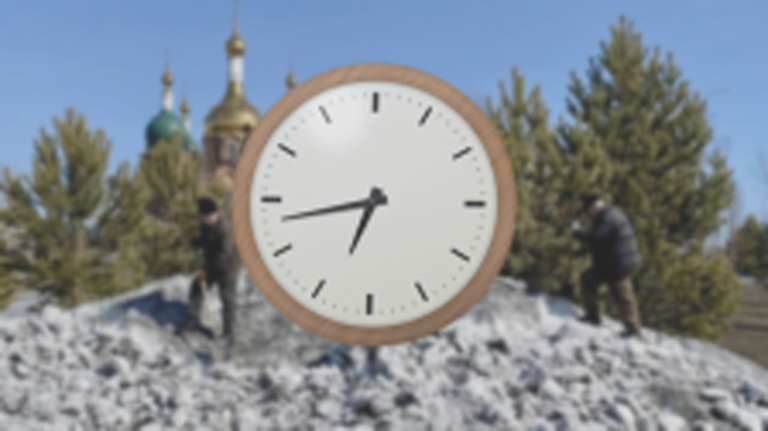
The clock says 6:43
